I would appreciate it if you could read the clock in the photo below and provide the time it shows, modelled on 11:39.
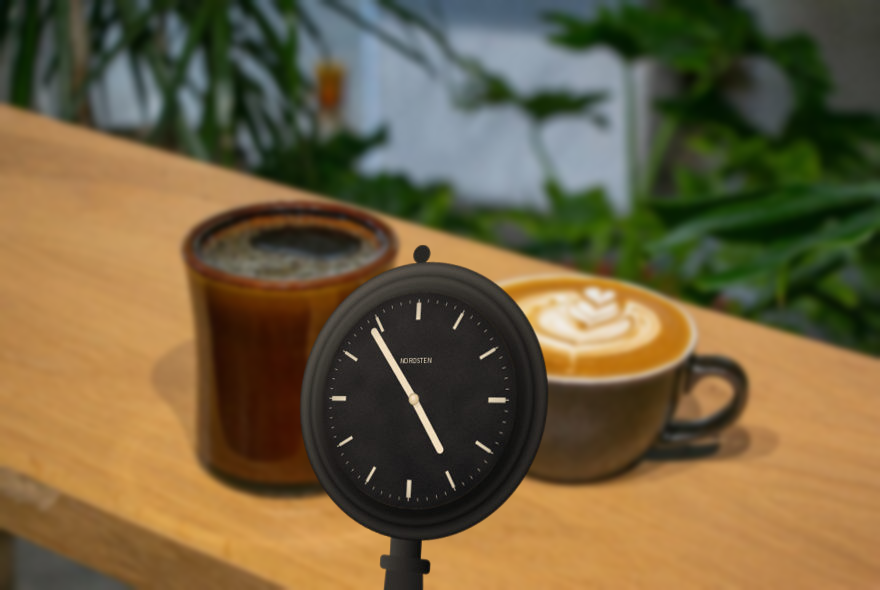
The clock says 4:54
